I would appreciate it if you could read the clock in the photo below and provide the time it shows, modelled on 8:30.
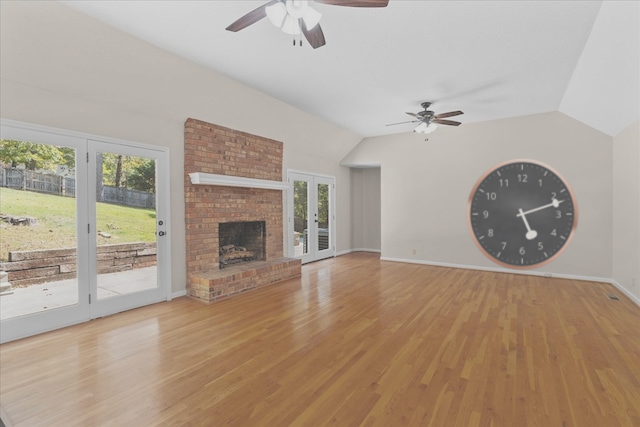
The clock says 5:12
